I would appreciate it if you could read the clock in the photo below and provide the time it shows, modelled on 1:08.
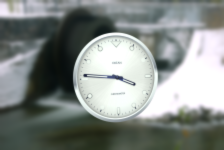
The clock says 3:46
